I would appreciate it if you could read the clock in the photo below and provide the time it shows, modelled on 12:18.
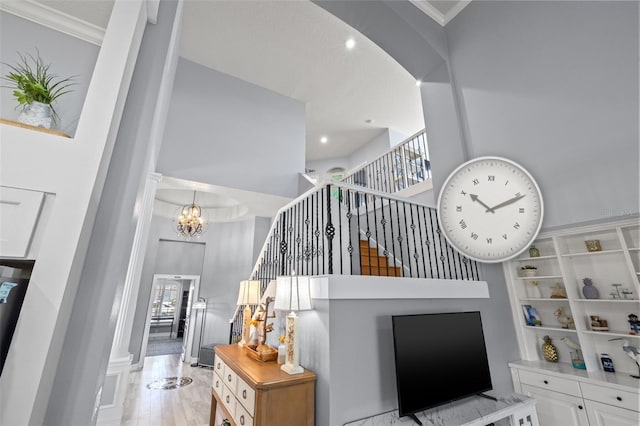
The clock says 10:11
